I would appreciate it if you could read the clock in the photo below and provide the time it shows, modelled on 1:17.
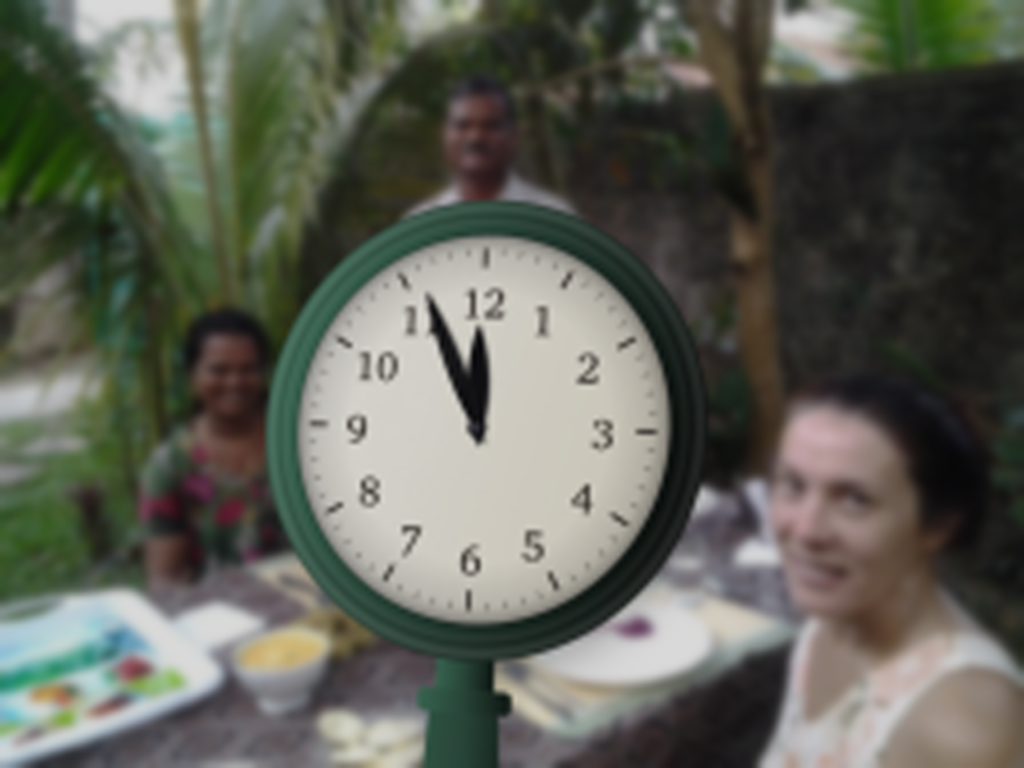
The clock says 11:56
